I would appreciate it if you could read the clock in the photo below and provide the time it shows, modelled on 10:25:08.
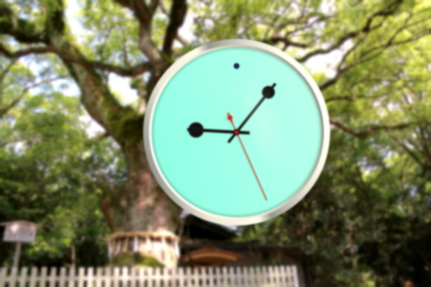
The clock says 9:06:26
